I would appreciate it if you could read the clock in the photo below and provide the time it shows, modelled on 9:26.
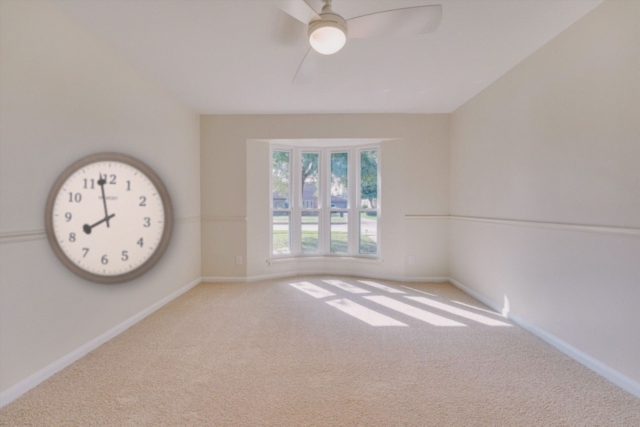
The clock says 7:58
